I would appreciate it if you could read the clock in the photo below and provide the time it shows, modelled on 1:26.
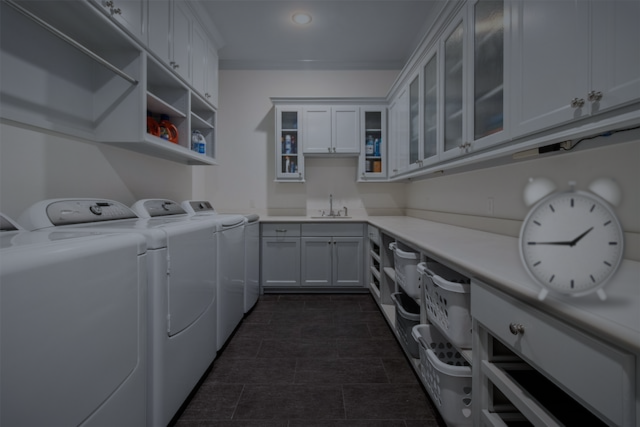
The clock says 1:45
